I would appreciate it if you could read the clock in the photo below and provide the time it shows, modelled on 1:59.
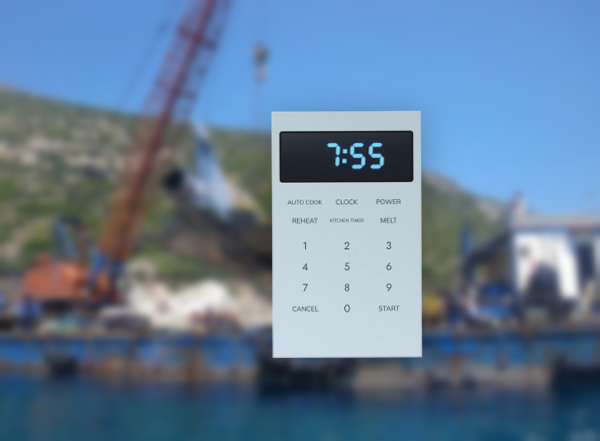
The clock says 7:55
